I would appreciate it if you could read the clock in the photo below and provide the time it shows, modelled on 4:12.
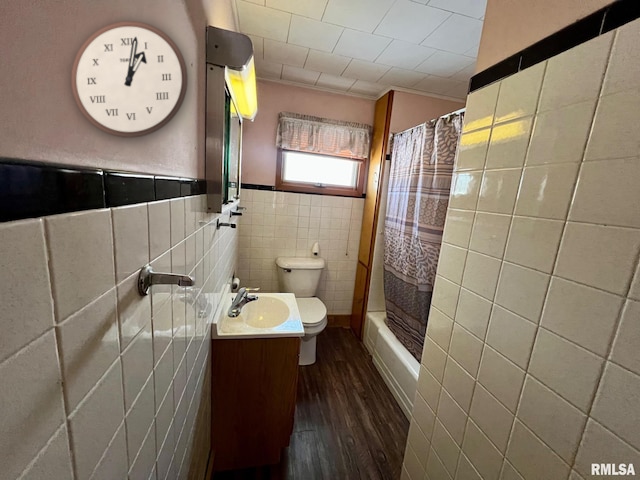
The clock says 1:02
